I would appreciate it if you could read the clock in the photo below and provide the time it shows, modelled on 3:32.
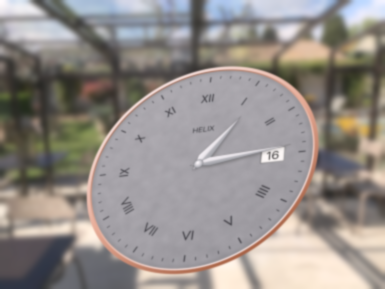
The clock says 1:14
